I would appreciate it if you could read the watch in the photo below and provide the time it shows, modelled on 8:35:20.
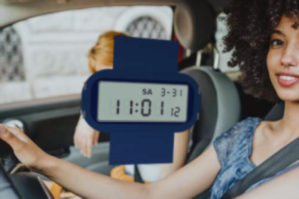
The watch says 11:01:12
